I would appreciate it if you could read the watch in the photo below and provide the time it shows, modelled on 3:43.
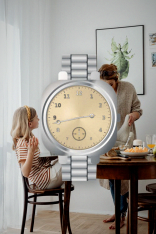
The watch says 2:43
